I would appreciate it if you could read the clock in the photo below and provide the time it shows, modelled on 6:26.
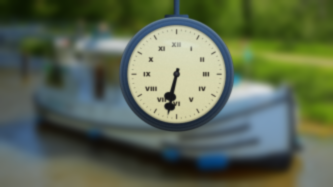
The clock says 6:32
